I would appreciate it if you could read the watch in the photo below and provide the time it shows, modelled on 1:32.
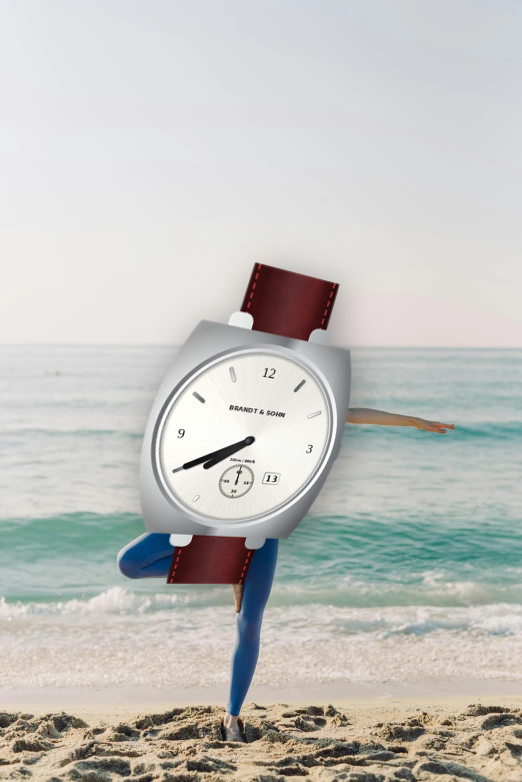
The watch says 7:40
